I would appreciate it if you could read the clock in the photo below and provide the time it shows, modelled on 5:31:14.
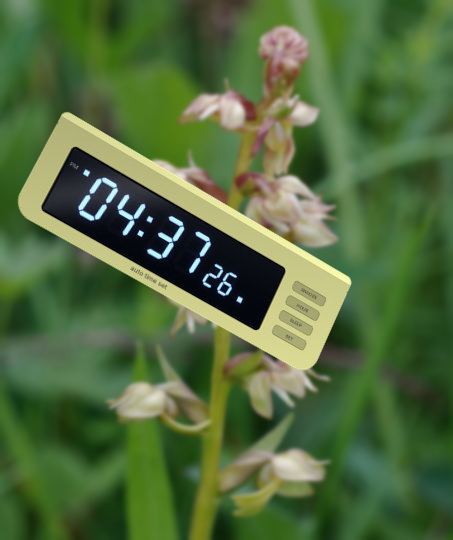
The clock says 4:37:26
